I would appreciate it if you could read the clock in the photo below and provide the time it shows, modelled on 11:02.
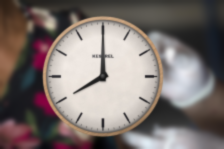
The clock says 8:00
